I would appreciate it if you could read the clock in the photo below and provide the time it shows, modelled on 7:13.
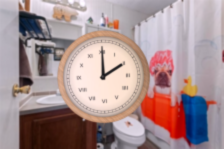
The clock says 2:00
